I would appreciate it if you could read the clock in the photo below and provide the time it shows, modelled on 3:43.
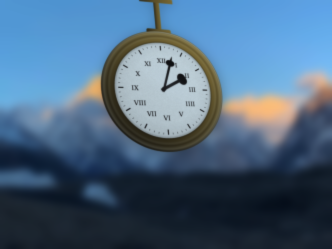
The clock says 2:03
